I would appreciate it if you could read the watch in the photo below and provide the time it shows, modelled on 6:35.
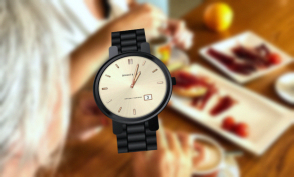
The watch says 1:03
